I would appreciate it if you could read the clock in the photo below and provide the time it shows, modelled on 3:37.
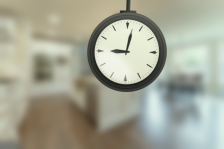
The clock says 9:02
